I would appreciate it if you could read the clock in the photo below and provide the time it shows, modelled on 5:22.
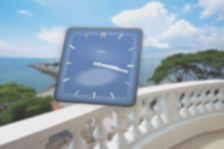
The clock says 3:17
